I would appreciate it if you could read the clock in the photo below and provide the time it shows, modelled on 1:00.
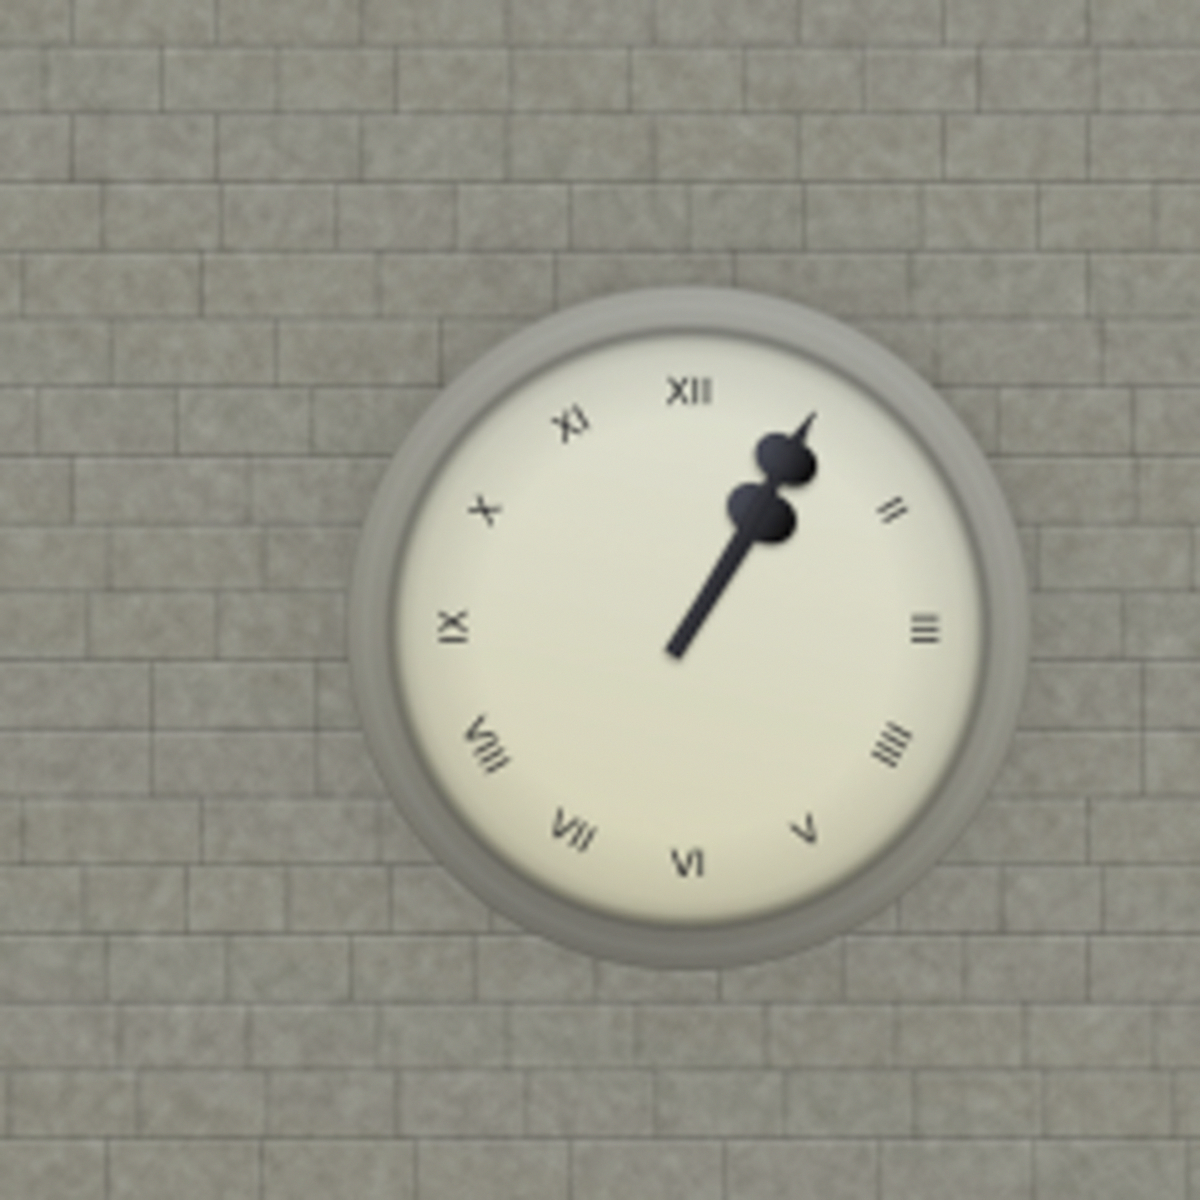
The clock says 1:05
